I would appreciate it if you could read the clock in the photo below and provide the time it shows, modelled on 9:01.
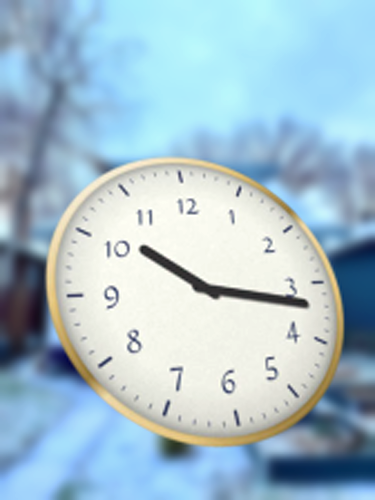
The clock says 10:17
